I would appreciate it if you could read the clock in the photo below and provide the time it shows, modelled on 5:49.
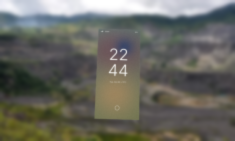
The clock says 22:44
